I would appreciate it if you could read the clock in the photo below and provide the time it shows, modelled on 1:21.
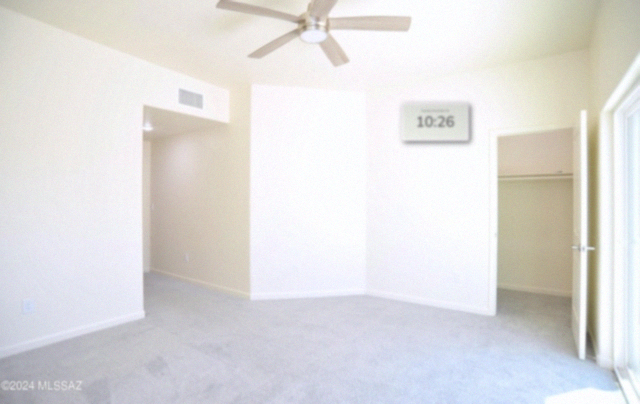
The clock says 10:26
